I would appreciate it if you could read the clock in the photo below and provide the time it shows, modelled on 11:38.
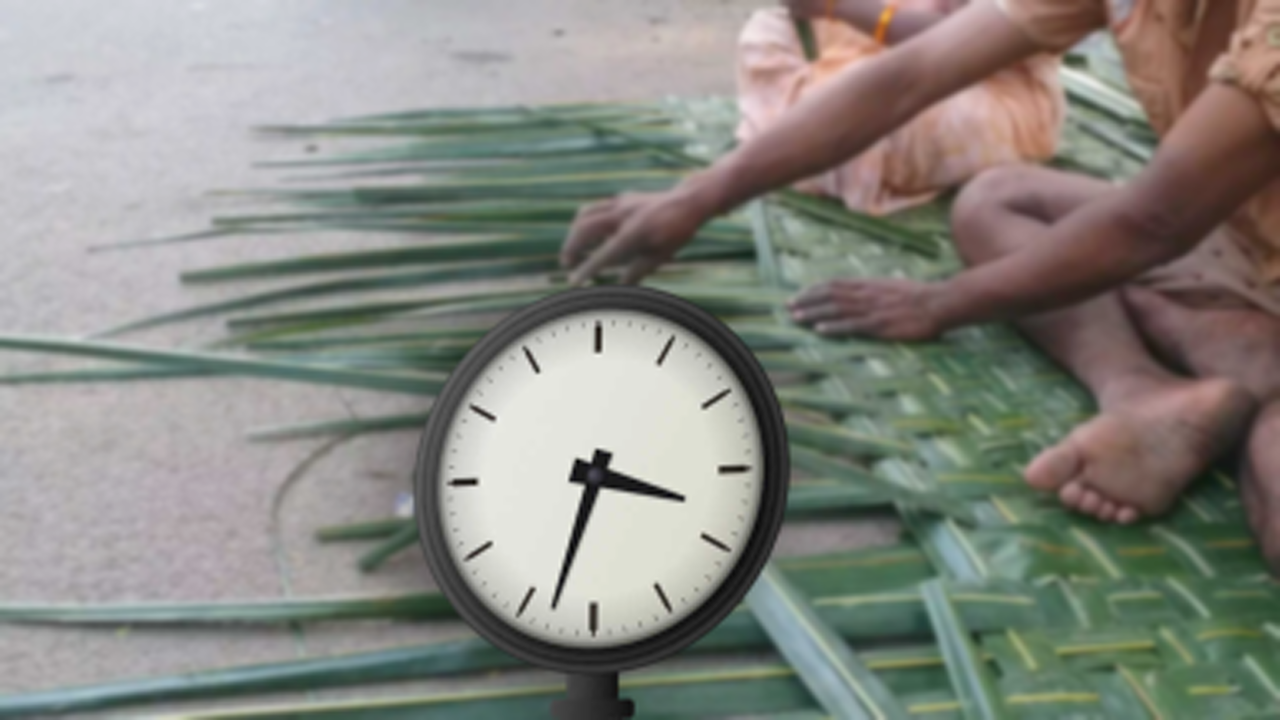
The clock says 3:33
